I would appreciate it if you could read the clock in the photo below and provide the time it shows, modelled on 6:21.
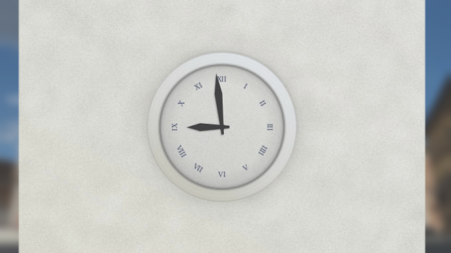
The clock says 8:59
